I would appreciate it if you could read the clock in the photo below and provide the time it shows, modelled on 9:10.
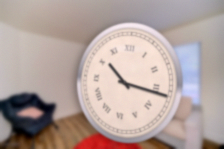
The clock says 10:16
